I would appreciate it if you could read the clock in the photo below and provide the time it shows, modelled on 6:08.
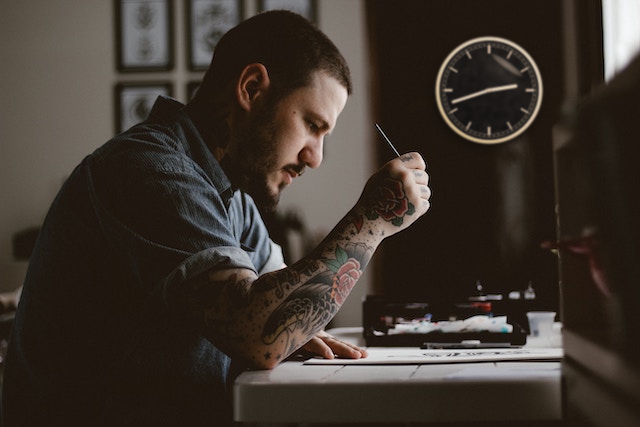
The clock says 2:42
